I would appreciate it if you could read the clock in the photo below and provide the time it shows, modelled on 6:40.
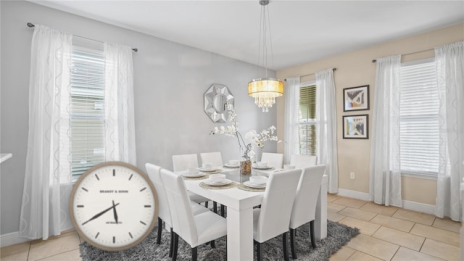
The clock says 5:40
